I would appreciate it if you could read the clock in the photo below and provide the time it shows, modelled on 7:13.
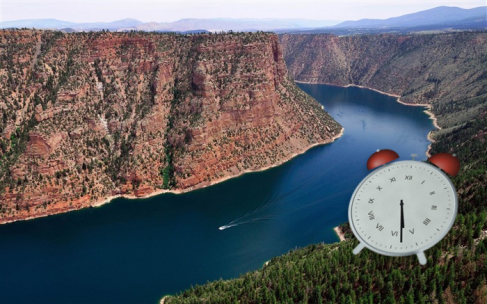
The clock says 5:28
